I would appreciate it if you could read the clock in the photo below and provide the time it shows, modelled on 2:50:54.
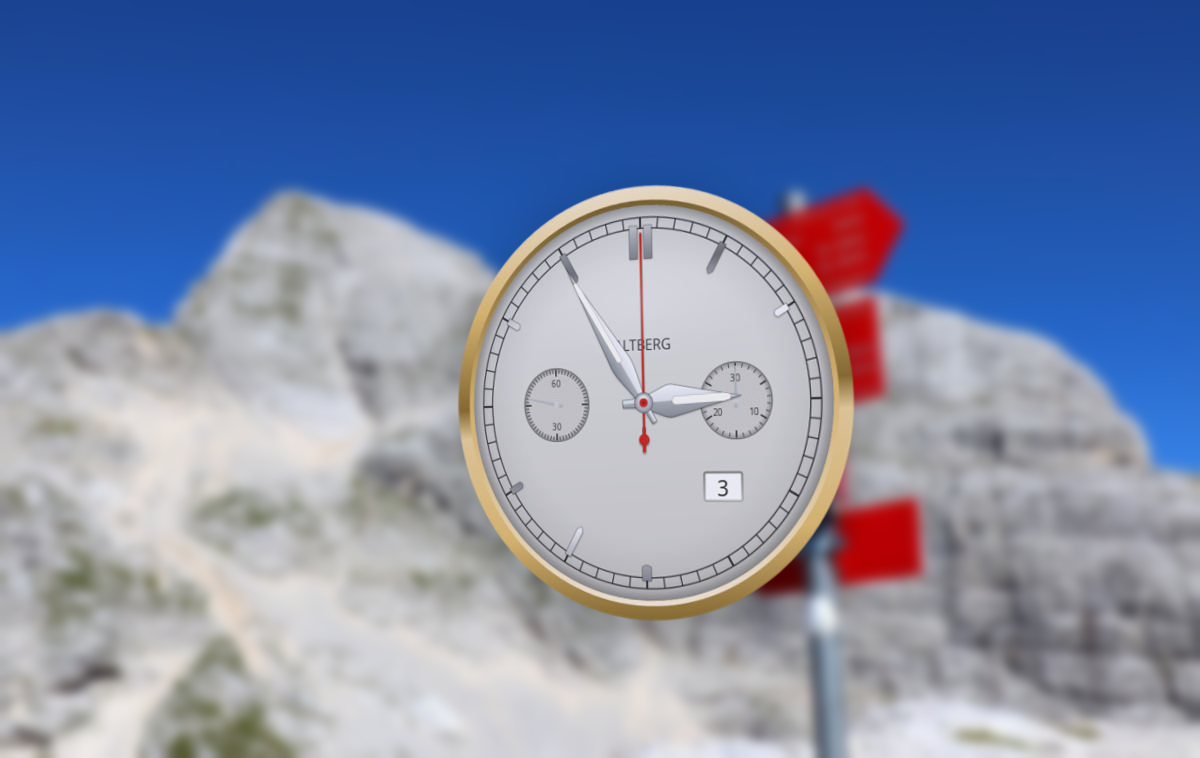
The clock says 2:54:47
